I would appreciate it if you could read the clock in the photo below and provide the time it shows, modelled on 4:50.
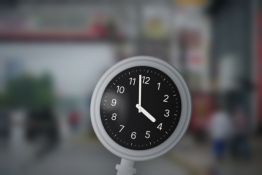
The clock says 3:58
